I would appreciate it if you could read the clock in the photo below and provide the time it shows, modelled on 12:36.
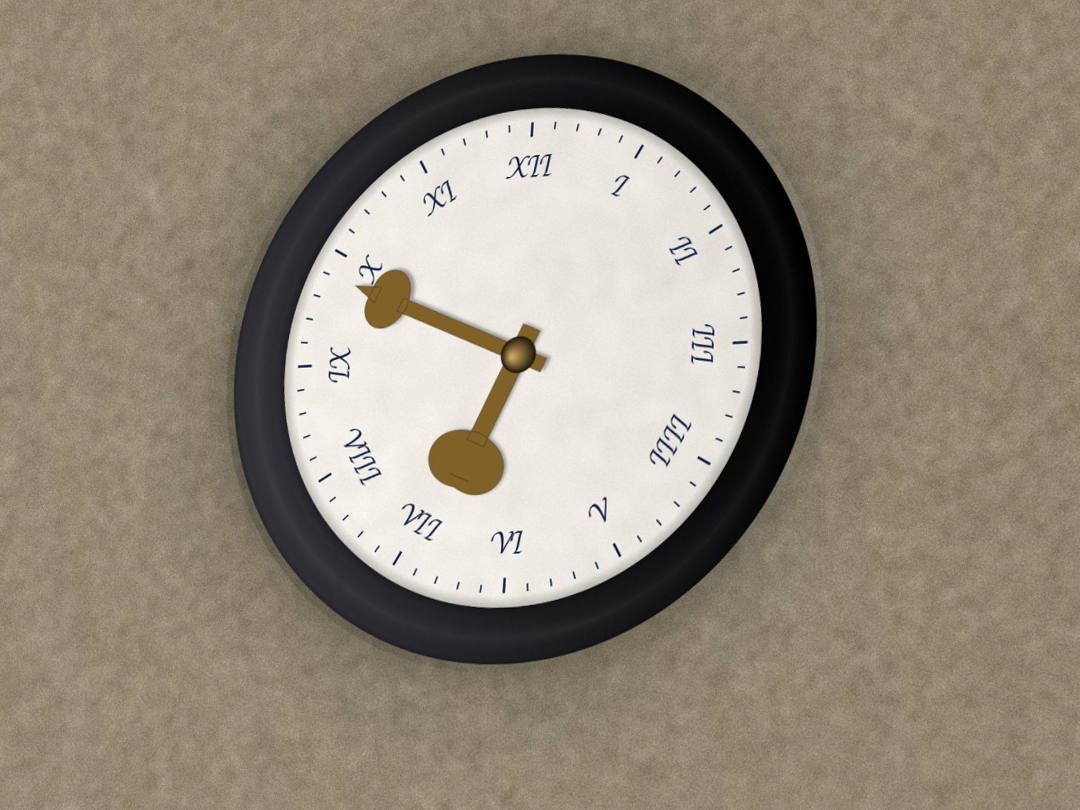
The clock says 6:49
